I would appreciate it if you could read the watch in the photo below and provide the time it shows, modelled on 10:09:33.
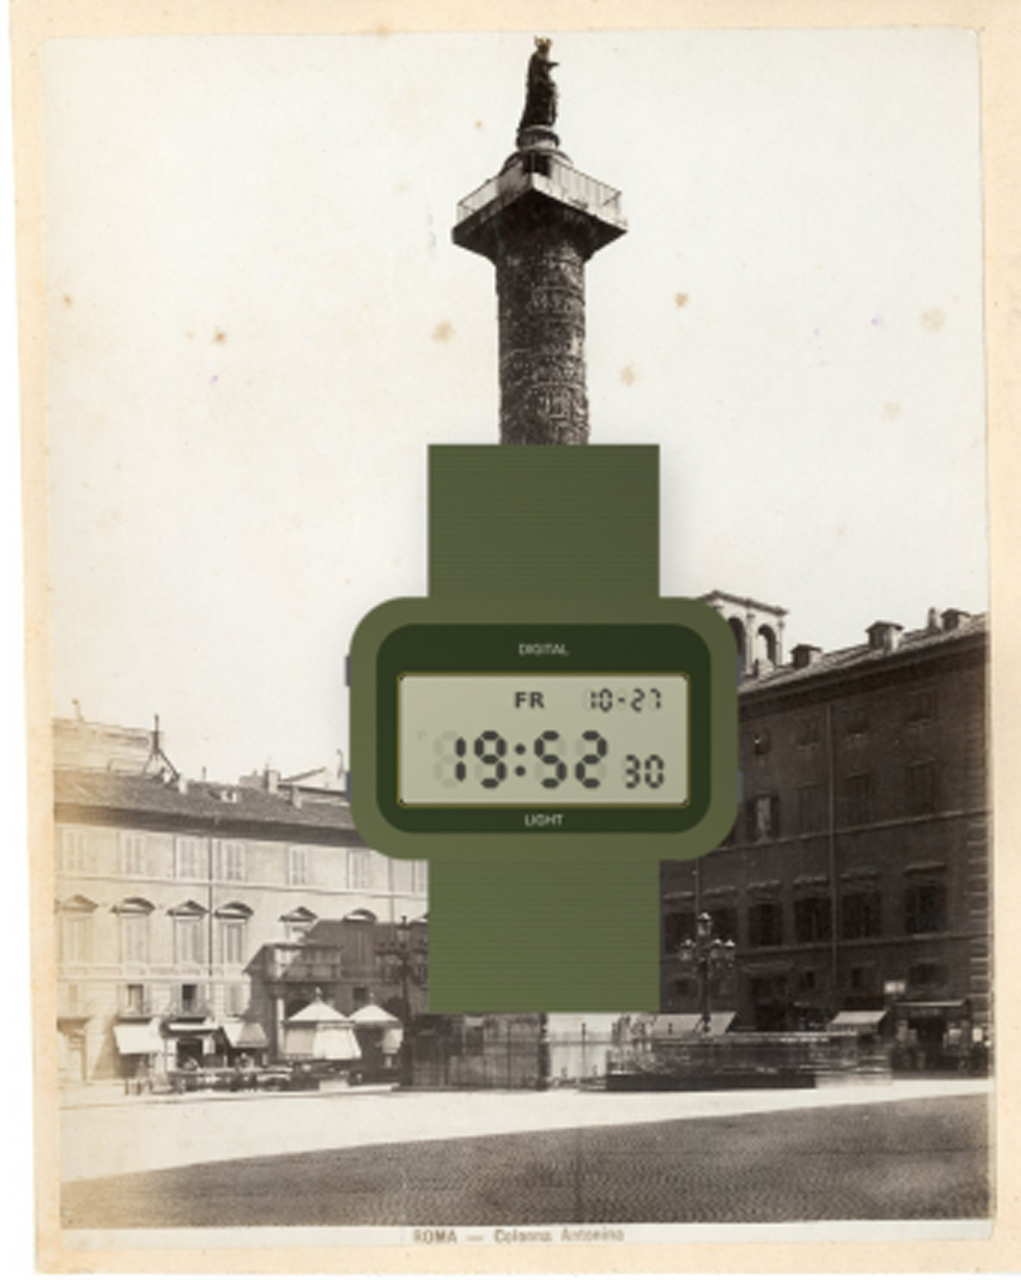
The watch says 19:52:30
